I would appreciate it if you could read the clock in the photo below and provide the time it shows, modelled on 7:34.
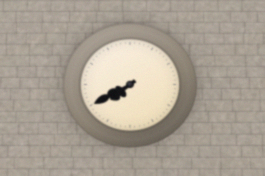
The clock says 7:40
